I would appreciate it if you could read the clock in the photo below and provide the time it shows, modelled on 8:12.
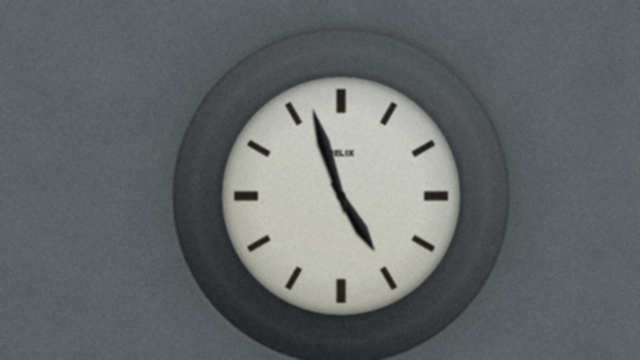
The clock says 4:57
